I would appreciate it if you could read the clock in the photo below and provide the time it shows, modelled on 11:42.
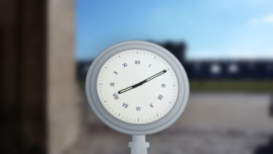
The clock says 8:10
